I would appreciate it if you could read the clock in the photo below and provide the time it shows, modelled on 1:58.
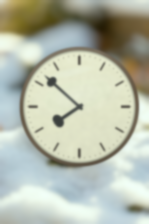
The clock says 7:52
